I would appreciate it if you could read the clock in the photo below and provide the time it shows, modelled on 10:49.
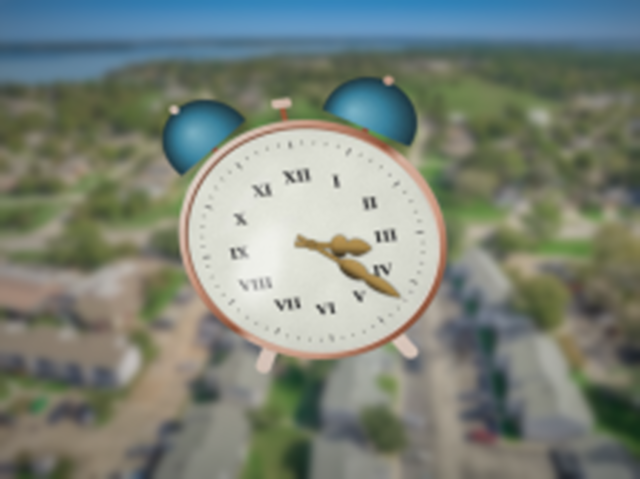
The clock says 3:22
